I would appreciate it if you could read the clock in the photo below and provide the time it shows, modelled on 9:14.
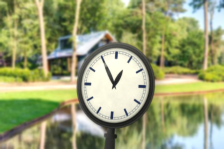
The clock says 12:55
